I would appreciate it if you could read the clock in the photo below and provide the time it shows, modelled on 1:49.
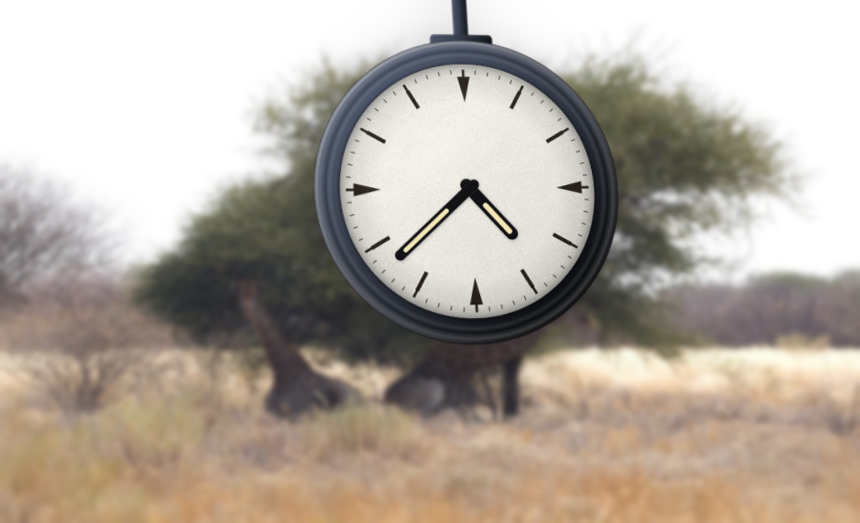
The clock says 4:38
